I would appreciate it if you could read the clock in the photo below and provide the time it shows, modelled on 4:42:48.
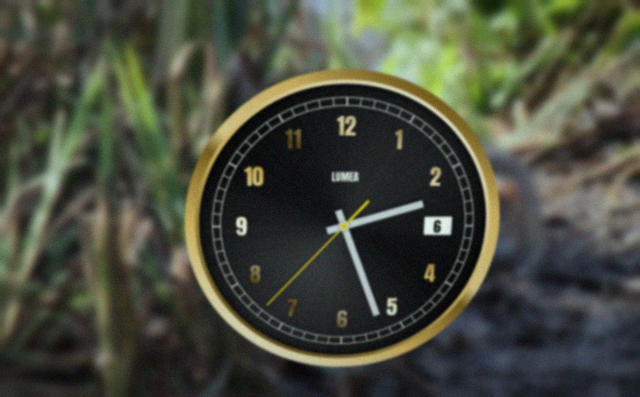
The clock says 2:26:37
